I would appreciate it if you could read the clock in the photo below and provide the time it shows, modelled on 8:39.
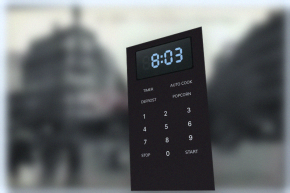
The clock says 8:03
